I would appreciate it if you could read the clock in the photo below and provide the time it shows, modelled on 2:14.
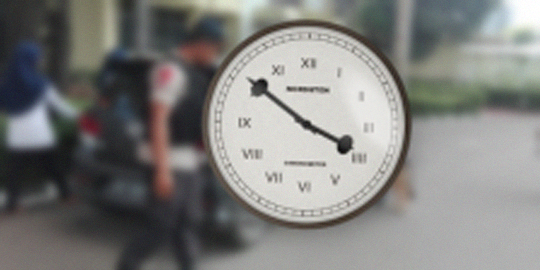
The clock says 3:51
